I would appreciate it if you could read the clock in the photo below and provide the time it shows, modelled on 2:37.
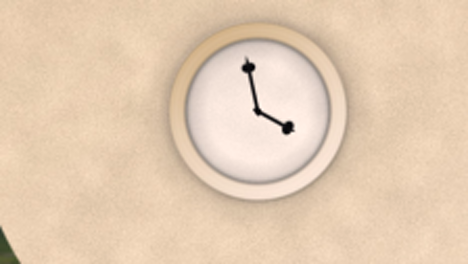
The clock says 3:58
